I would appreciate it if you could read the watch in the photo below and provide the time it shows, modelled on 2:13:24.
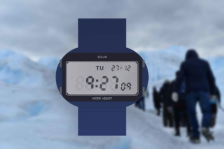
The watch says 9:27:09
